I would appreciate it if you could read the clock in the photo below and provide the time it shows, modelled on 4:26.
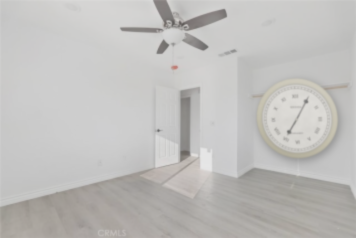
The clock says 7:05
